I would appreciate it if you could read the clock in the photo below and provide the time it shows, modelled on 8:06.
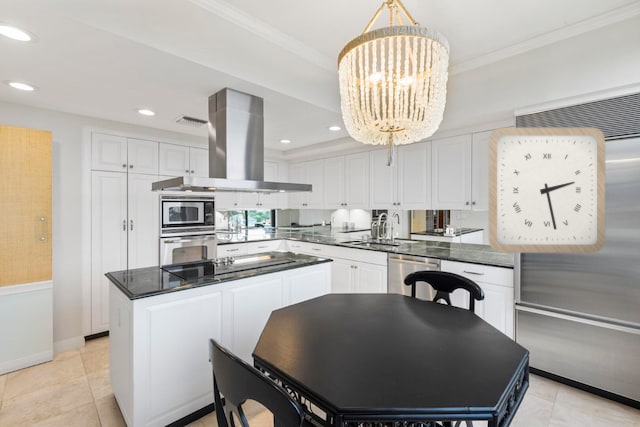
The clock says 2:28
